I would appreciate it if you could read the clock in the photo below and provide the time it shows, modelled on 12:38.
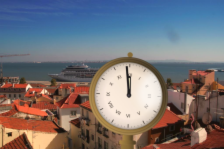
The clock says 11:59
